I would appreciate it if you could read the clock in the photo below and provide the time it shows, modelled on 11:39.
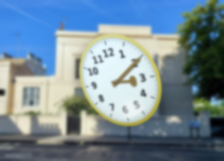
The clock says 3:10
